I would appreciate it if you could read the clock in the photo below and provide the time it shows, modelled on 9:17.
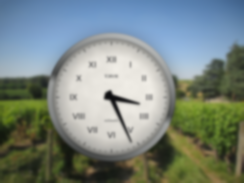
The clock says 3:26
